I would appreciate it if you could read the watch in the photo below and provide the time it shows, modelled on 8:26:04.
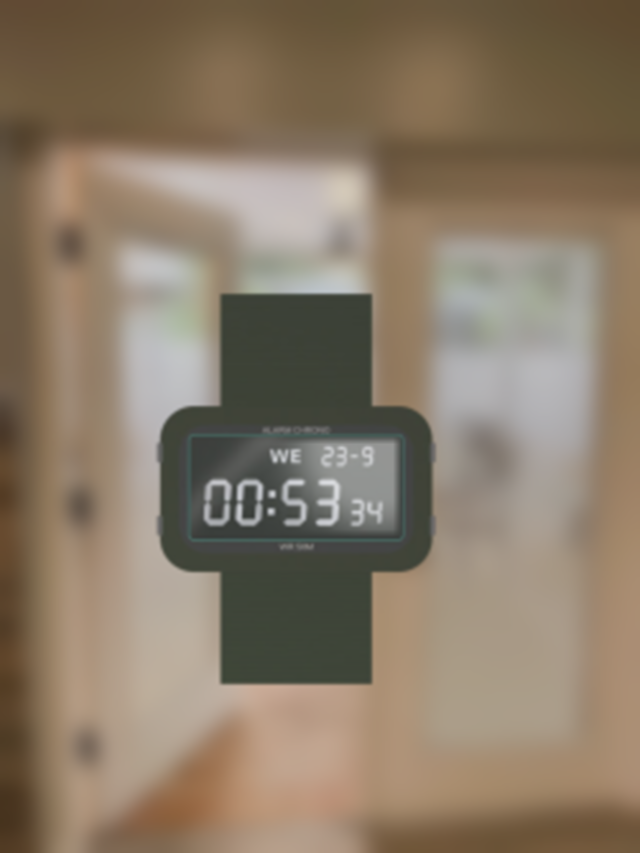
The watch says 0:53:34
